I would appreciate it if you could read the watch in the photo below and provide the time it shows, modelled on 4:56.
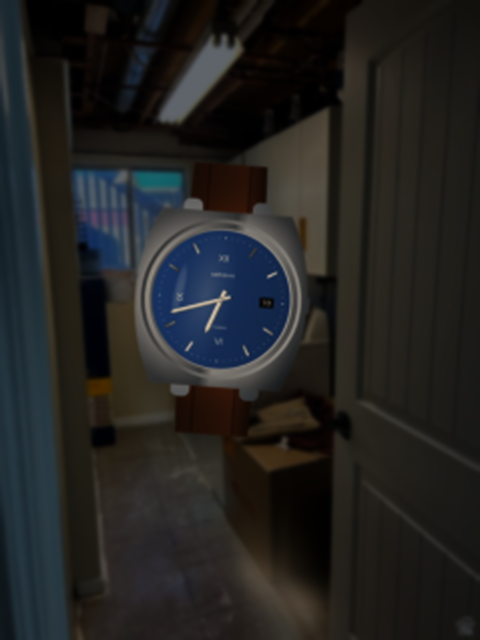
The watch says 6:42
